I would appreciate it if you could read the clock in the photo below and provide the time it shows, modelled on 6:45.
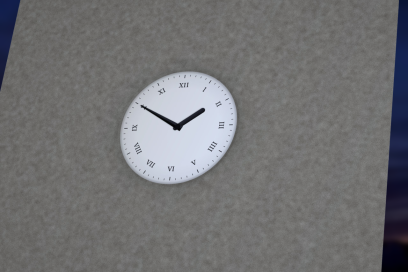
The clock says 1:50
